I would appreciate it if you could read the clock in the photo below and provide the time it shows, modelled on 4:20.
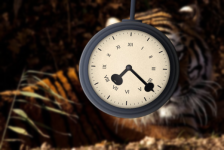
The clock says 7:22
